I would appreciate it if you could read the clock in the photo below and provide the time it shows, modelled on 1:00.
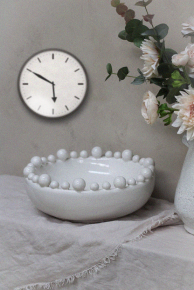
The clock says 5:50
